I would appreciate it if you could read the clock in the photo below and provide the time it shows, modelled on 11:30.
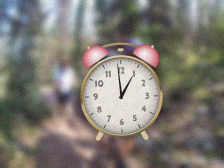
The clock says 12:59
